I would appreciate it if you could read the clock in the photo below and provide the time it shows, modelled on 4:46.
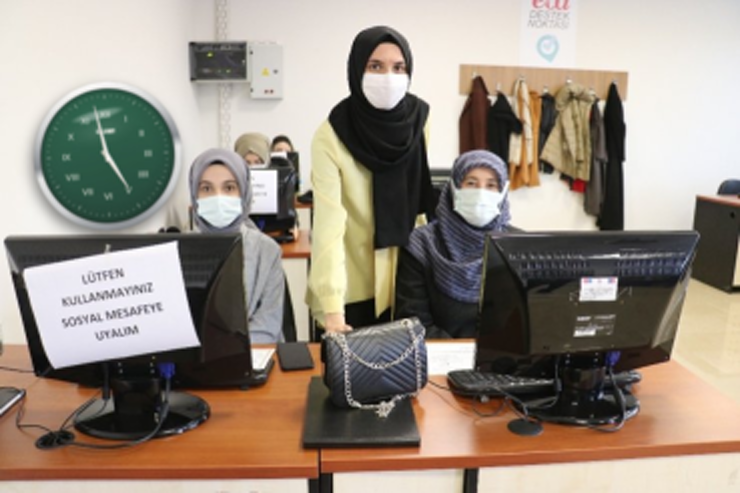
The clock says 4:58
